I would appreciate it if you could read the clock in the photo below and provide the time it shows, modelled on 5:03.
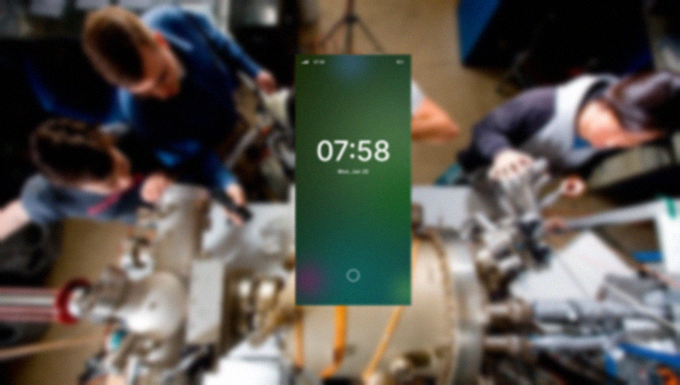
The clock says 7:58
